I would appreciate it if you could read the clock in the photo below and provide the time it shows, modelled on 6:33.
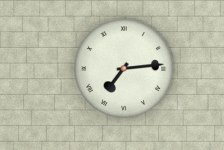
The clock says 7:14
